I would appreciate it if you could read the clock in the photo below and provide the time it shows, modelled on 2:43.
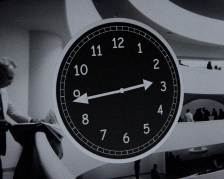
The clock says 2:44
